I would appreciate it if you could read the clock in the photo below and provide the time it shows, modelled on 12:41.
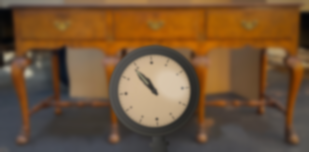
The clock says 10:54
